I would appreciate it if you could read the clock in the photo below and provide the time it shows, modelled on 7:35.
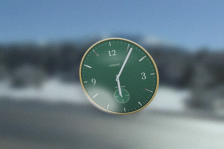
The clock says 6:06
